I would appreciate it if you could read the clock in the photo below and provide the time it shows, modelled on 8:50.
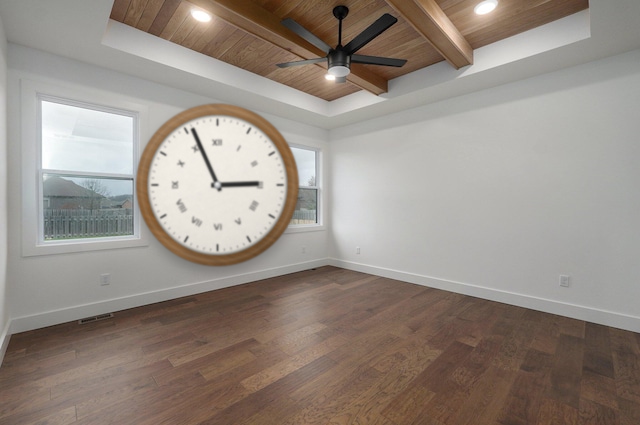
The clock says 2:56
